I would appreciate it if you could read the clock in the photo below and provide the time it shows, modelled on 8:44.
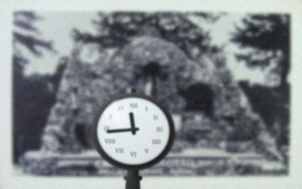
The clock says 11:44
